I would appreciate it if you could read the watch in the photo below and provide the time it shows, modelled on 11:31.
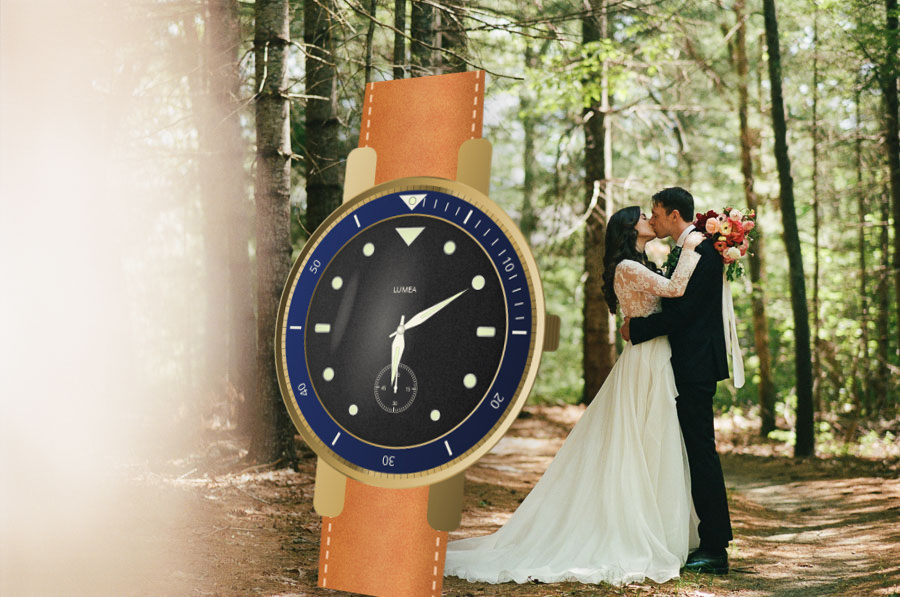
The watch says 6:10
